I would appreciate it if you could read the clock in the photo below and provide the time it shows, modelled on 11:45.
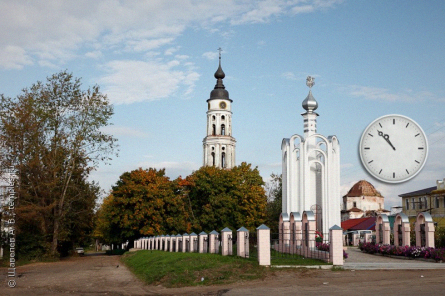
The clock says 10:53
